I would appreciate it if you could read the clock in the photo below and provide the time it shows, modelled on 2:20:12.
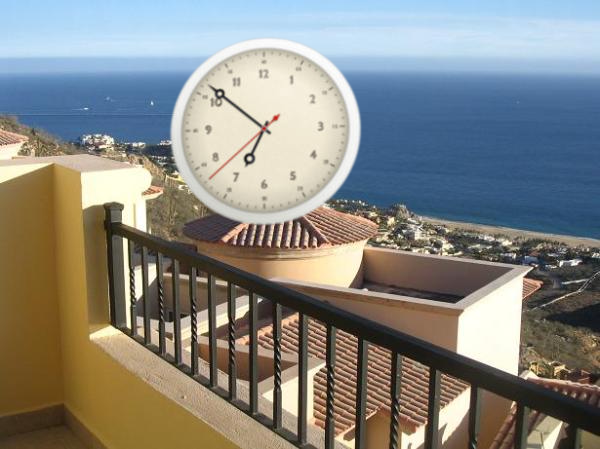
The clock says 6:51:38
